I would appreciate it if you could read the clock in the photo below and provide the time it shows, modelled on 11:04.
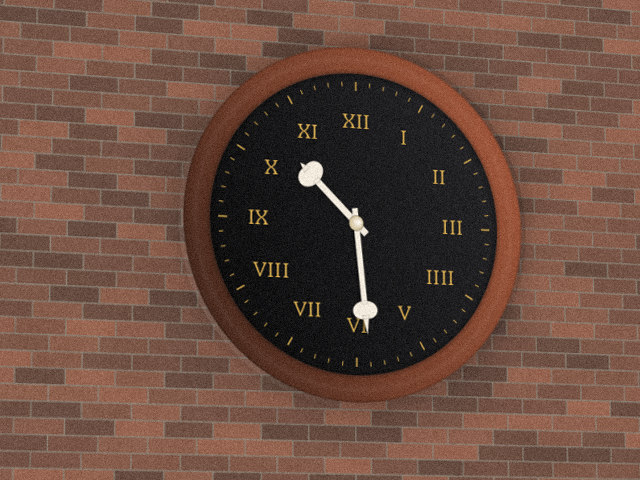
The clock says 10:29
